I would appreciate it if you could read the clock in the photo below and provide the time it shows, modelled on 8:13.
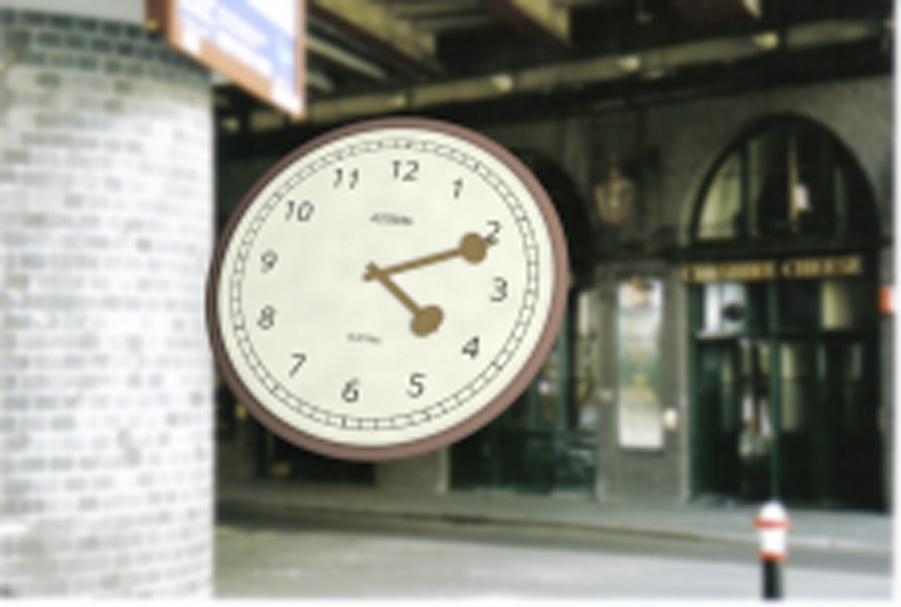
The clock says 4:11
